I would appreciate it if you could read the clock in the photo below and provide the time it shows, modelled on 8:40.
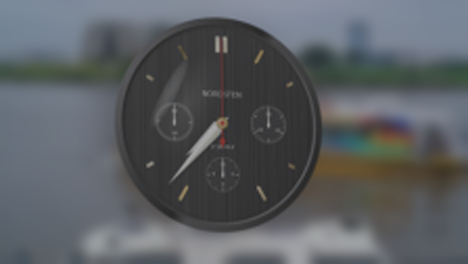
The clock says 7:37
